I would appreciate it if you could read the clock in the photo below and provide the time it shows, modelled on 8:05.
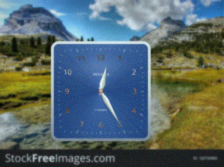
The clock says 12:25
